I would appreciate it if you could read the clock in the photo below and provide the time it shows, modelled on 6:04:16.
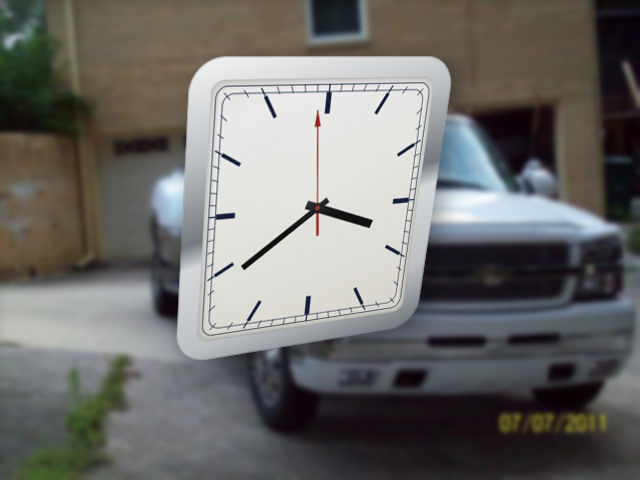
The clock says 3:38:59
